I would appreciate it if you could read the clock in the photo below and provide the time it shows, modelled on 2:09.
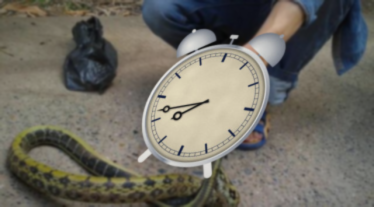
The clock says 7:42
